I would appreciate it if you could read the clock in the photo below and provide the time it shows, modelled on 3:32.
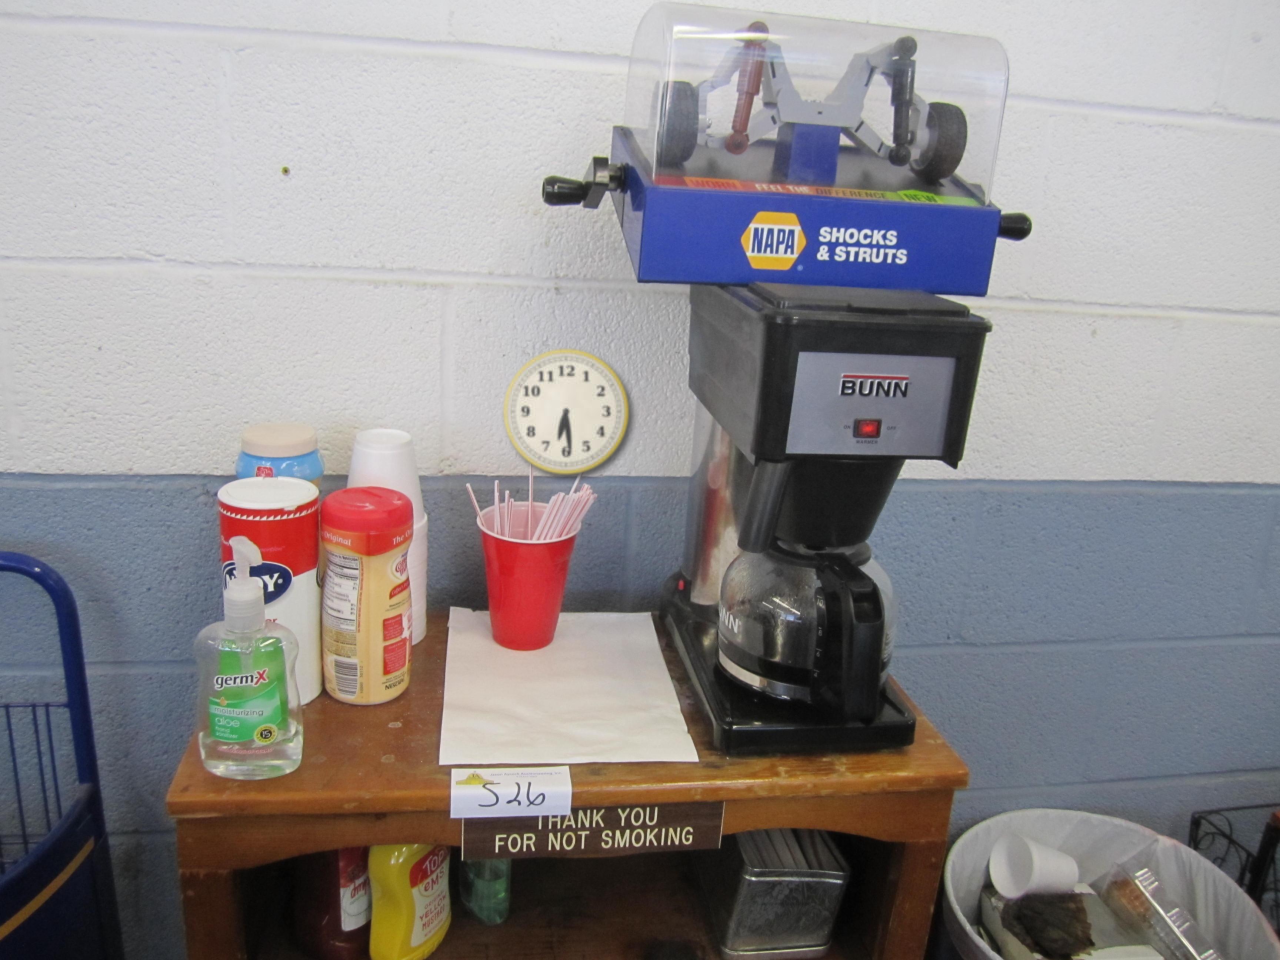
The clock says 6:29
